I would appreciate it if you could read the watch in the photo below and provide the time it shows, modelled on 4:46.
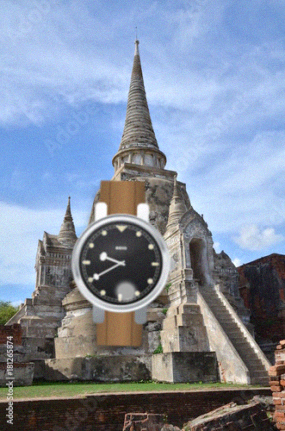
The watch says 9:40
